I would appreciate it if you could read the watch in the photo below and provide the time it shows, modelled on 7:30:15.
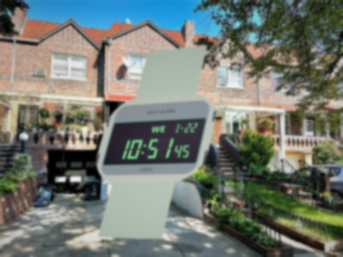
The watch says 10:51:45
